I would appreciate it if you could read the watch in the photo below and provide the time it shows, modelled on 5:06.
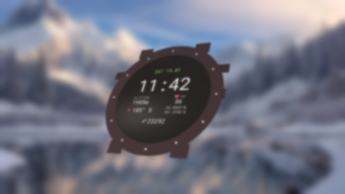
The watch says 11:42
